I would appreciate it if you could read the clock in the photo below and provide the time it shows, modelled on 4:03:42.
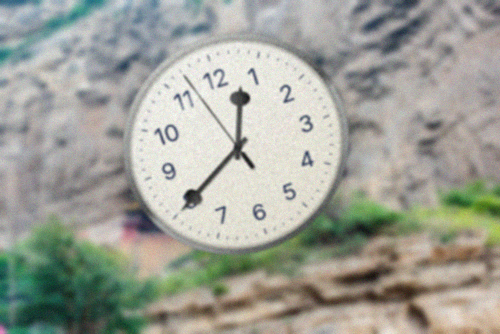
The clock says 12:39:57
